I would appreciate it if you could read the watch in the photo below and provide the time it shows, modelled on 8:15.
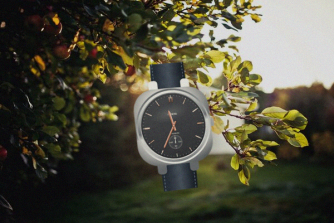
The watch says 11:35
